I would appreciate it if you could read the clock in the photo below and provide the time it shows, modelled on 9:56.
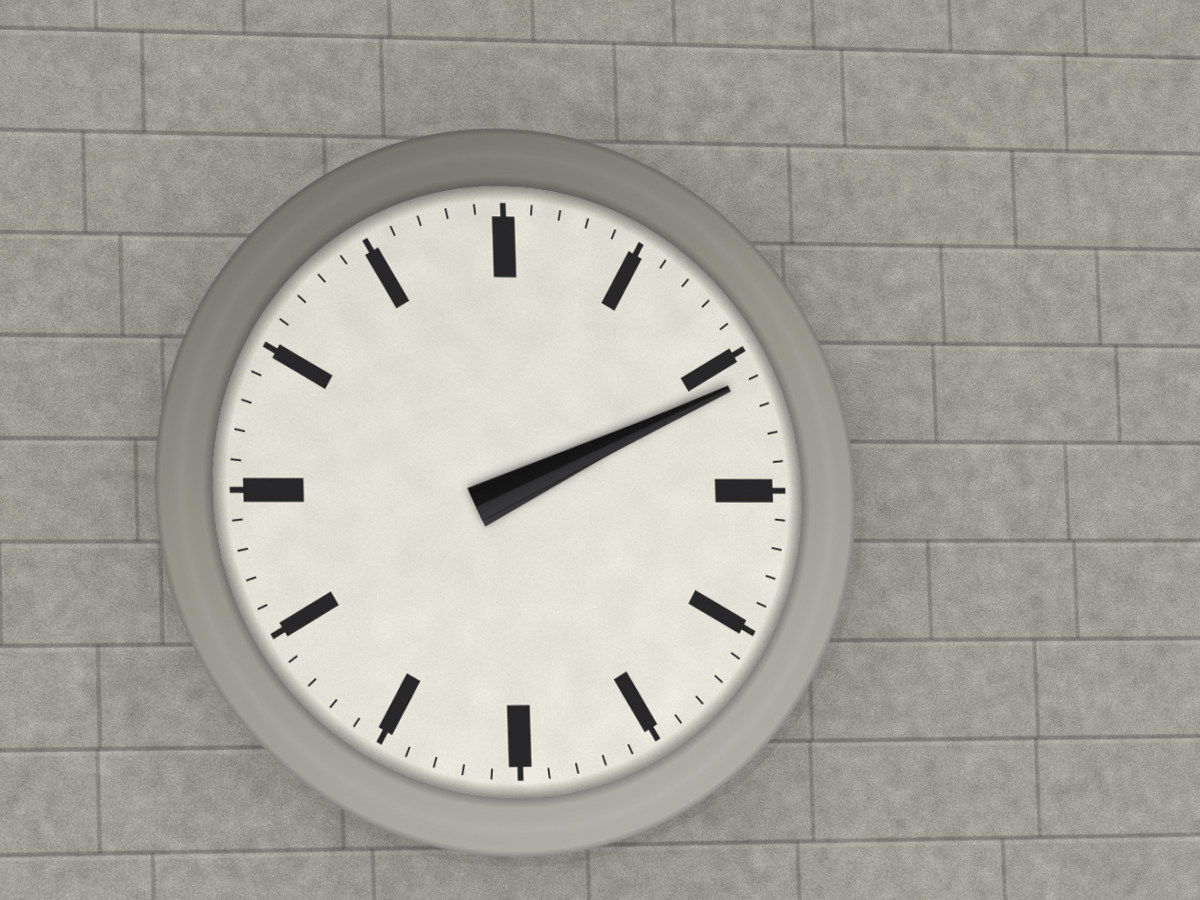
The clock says 2:11
